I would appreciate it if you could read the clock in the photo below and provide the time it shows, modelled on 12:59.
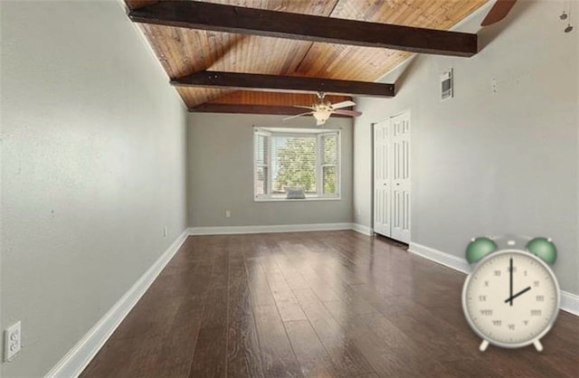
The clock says 2:00
